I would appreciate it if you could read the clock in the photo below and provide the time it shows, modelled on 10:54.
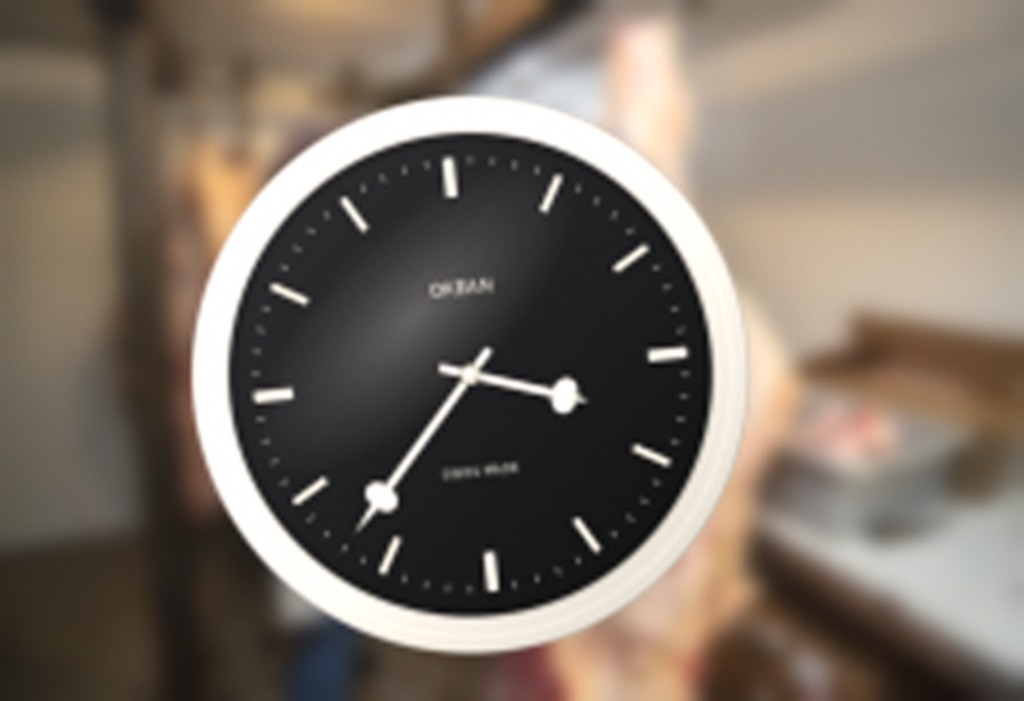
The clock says 3:37
